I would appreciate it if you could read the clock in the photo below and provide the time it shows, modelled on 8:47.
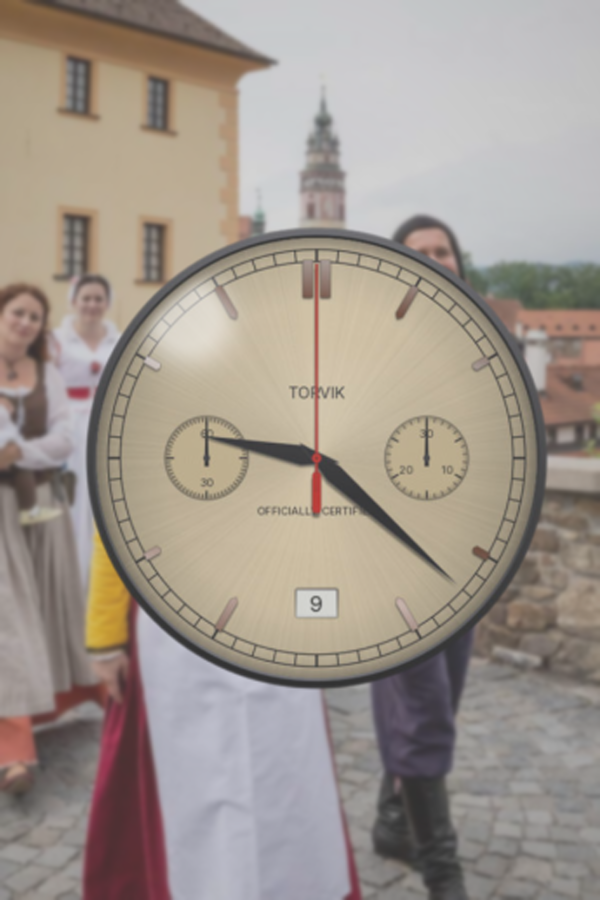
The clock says 9:22
